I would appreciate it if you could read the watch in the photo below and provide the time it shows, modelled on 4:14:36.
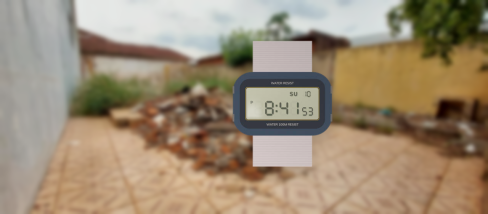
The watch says 8:41:53
